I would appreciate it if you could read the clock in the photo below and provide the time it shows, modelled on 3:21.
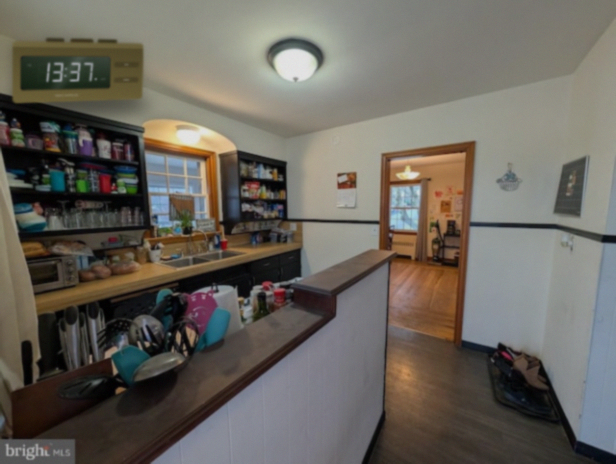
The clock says 13:37
